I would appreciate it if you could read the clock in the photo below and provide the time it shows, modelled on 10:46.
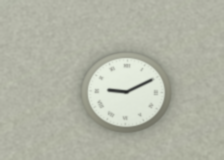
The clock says 9:10
